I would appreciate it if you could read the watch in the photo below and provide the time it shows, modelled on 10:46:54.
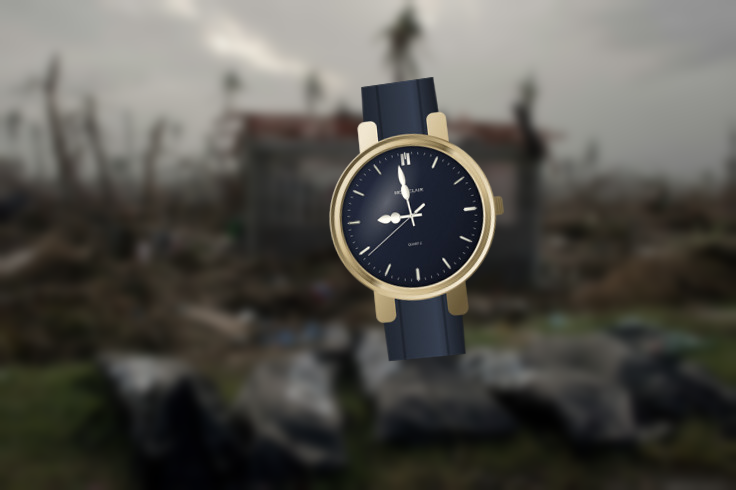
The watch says 8:58:39
